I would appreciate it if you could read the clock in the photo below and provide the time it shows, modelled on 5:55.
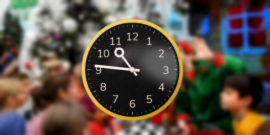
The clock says 10:46
